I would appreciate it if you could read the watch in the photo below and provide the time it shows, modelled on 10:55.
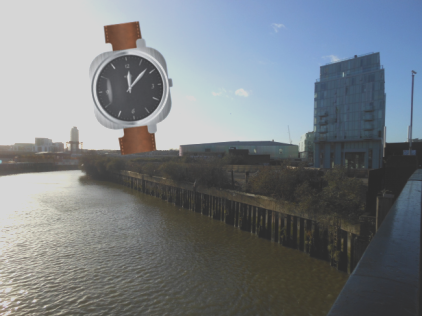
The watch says 12:08
